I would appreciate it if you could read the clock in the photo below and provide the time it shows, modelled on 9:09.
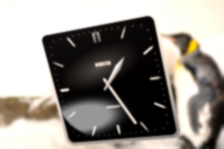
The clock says 1:26
